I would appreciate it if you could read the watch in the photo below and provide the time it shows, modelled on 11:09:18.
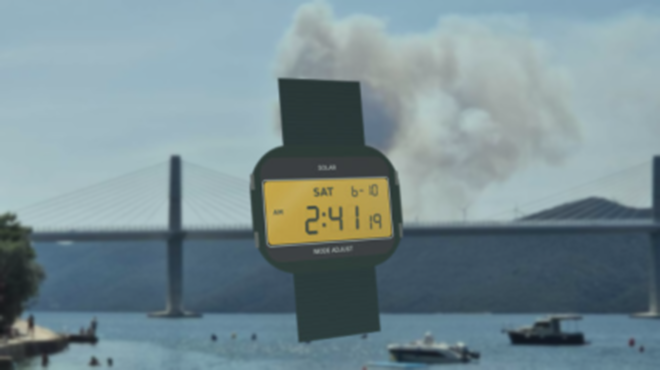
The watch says 2:41:19
